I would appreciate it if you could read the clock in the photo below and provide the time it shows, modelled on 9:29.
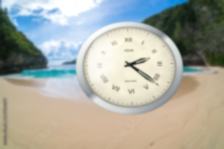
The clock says 2:22
